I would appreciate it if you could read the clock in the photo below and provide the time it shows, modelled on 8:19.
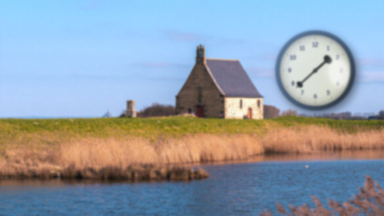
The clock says 1:38
